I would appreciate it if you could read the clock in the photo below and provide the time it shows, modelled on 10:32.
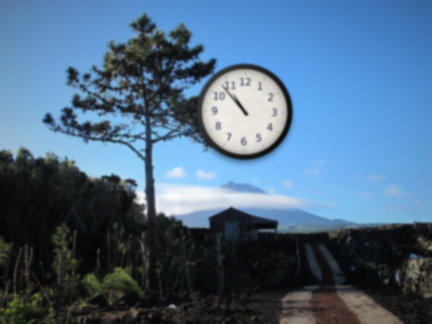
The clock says 10:53
